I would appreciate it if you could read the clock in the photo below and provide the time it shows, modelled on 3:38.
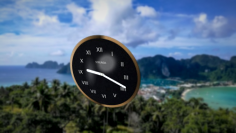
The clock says 9:19
